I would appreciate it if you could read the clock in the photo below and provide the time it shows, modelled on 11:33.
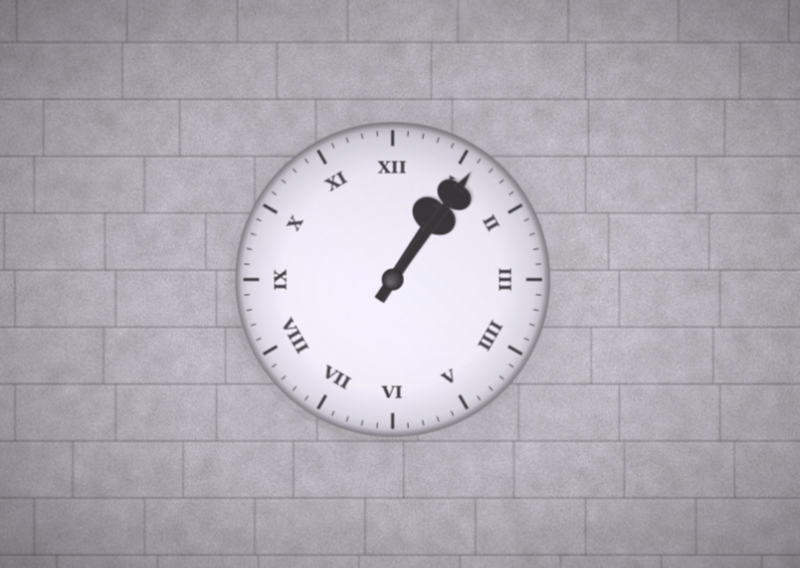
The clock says 1:06
